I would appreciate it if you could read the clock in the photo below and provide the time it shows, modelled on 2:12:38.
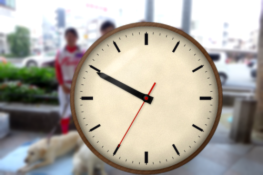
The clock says 9:49:35
